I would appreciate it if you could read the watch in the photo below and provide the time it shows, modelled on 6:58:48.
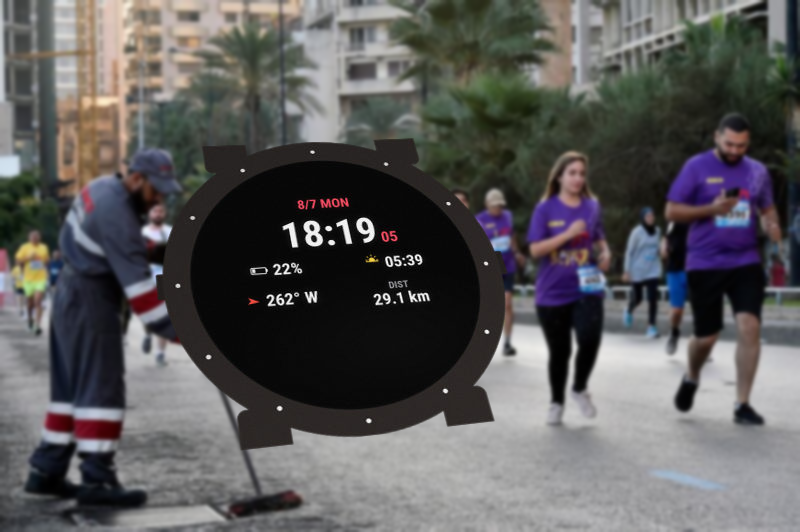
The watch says 18:19:05
